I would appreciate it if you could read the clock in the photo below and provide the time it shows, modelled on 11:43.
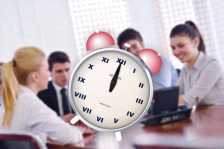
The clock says 12:00
